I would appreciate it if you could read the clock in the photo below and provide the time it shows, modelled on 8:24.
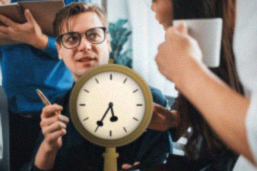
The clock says 5:35
